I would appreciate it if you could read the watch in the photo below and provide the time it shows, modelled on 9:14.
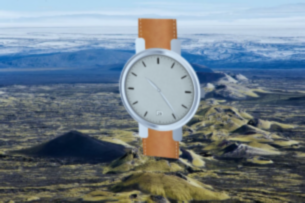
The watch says 10:24
